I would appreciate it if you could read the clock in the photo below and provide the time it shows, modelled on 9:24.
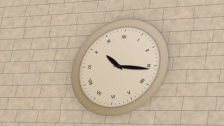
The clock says 10:16
